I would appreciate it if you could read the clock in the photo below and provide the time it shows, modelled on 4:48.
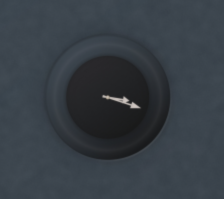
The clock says 3:18
